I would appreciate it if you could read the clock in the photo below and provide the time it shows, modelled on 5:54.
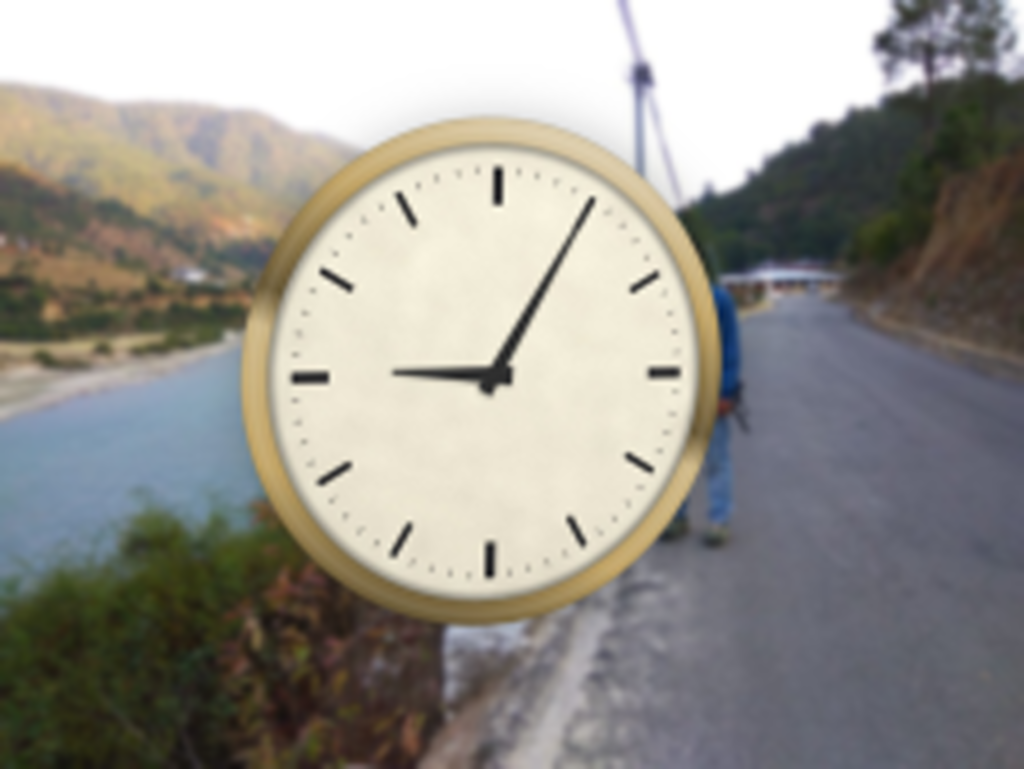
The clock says 9:05
